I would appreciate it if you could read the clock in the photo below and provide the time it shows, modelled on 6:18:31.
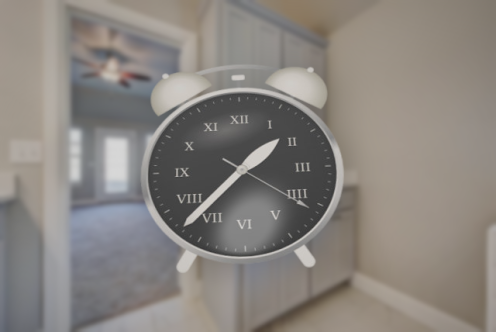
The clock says 1:37:21
